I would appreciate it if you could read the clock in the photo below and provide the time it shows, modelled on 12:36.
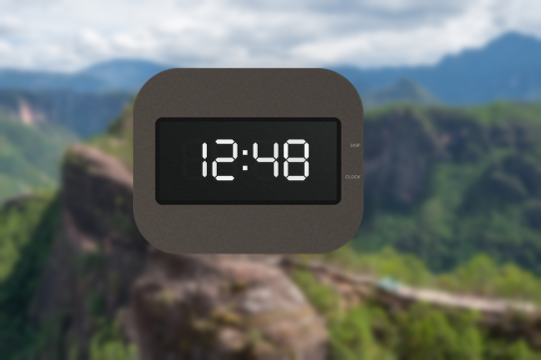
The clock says 12:48
